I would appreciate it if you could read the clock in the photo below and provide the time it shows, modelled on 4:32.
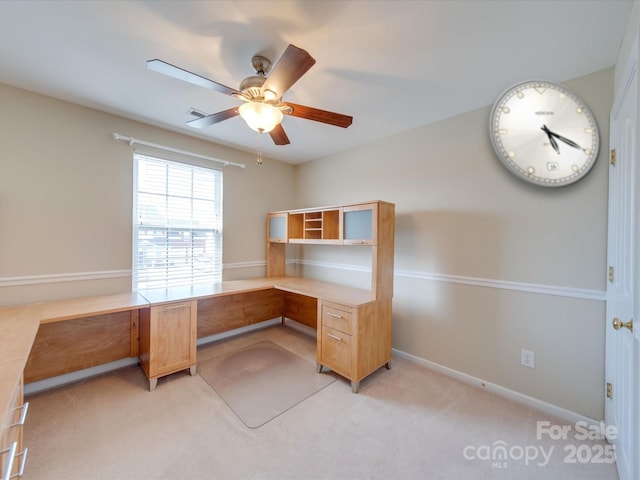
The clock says 5:20
